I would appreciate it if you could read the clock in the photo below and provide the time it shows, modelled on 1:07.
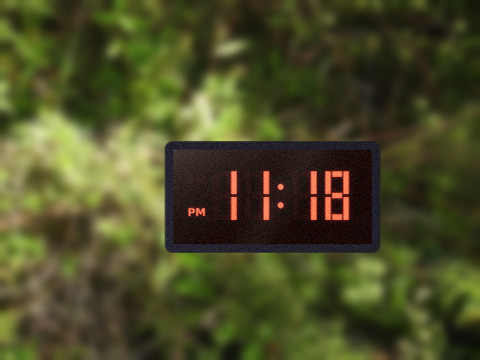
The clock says 11:18
